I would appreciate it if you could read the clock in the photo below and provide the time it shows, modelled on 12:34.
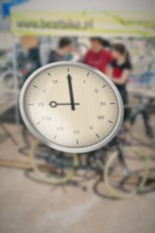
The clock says 9:00
